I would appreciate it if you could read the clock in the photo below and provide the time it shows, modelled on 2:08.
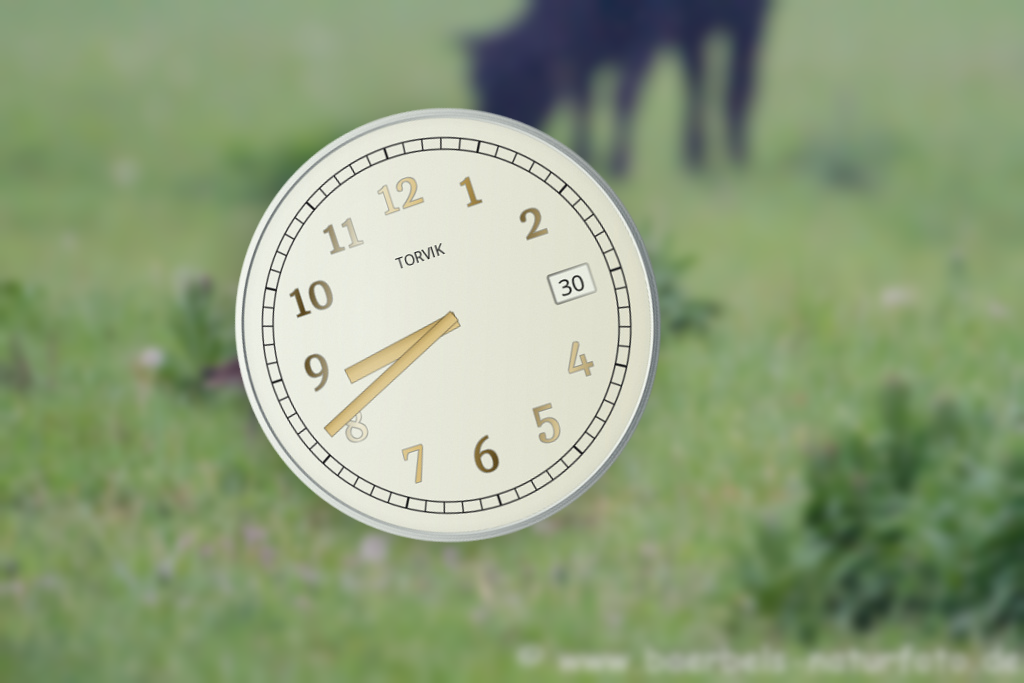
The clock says 8:41
